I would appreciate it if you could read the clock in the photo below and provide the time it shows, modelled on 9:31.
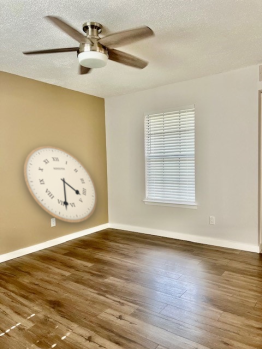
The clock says 4:33
